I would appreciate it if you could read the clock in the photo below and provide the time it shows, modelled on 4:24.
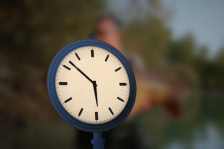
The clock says 5:52
